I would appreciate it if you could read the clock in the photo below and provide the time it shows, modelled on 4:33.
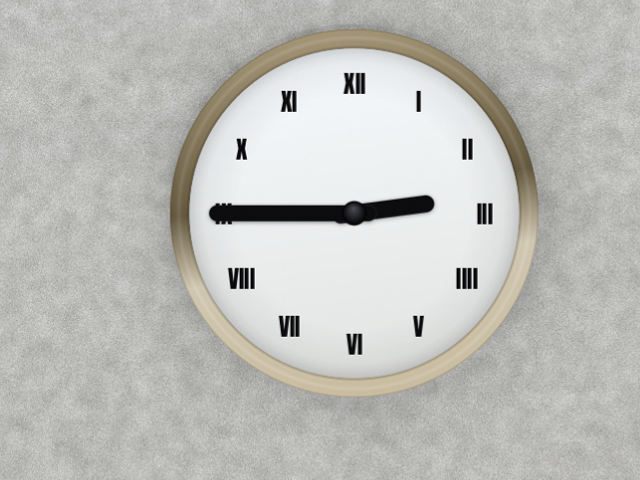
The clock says 2:45
